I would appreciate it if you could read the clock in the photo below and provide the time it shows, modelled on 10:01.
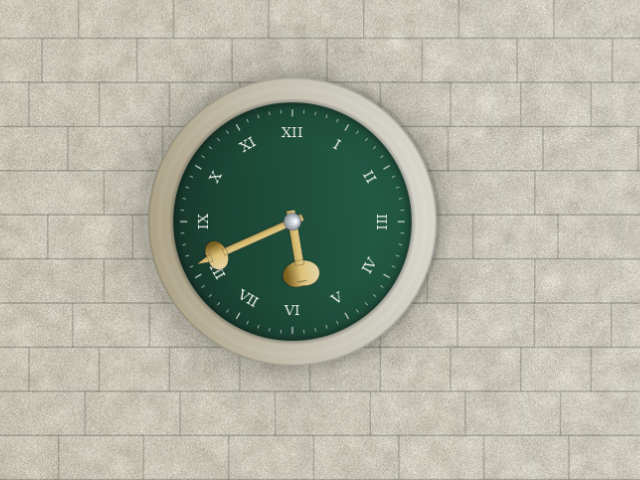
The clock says 5:41
